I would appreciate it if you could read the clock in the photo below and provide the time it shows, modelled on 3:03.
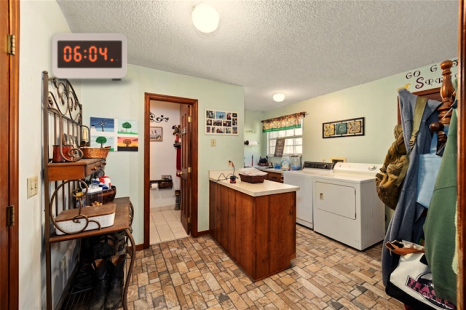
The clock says 6:04
